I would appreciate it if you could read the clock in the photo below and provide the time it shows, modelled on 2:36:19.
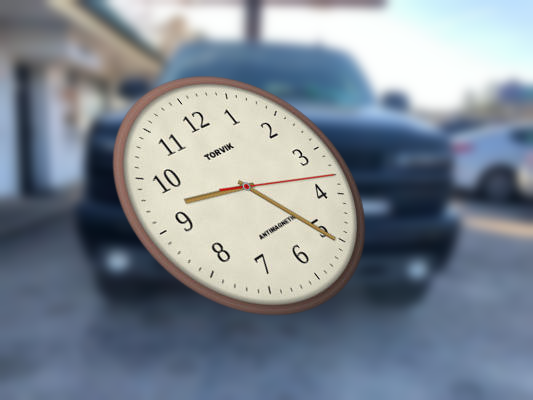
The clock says 9:25:18
